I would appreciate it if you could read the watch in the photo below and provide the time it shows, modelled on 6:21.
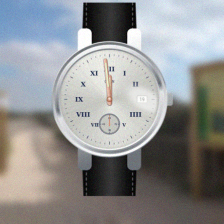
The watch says 11:59
